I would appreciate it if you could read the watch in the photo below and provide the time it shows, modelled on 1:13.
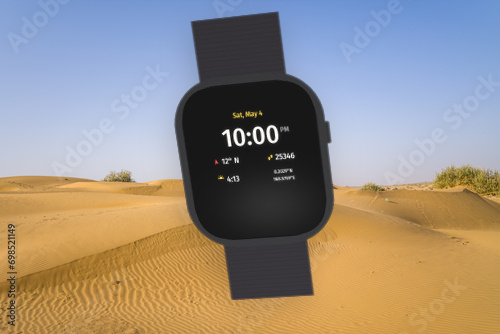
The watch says 10:00
